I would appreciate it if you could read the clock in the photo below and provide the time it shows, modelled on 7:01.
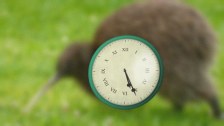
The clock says 5:26
